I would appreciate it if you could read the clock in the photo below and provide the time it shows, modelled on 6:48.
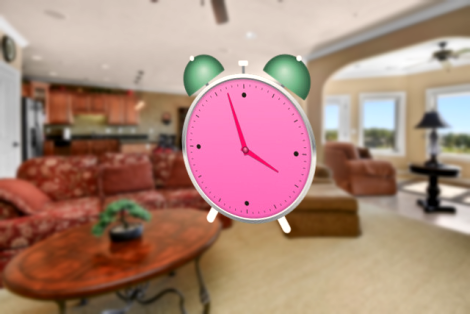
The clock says 3:57
